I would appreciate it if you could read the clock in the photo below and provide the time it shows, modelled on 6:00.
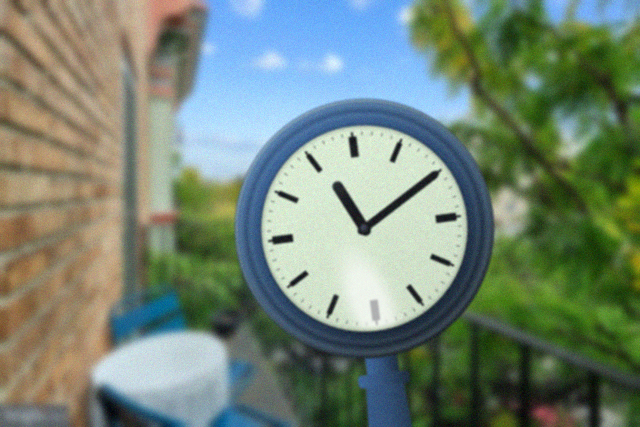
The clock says 11:10
